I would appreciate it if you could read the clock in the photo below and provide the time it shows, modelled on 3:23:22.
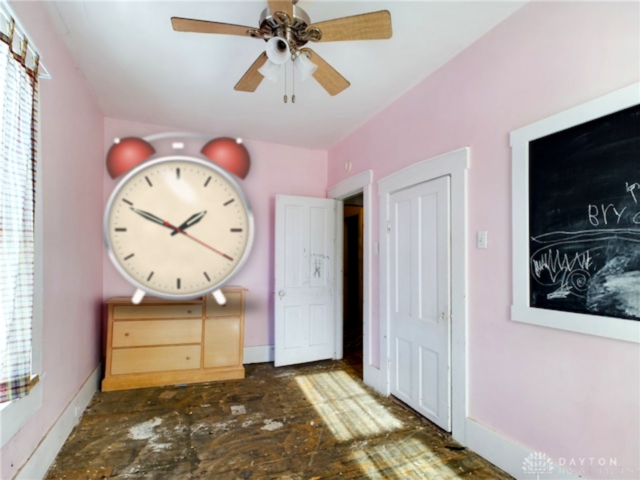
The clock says 1:49:20
